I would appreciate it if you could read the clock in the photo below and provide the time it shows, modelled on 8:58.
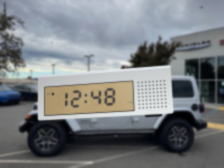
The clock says 12:48
